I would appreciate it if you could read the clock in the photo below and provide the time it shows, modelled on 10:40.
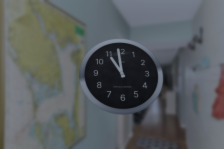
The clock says 10:59
